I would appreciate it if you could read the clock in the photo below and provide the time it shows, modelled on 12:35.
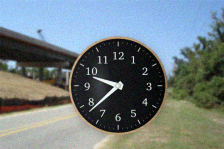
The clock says 9:38
